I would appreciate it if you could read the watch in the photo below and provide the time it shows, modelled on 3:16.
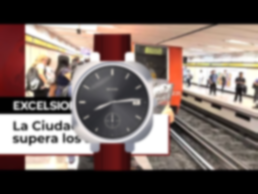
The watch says 8:14
